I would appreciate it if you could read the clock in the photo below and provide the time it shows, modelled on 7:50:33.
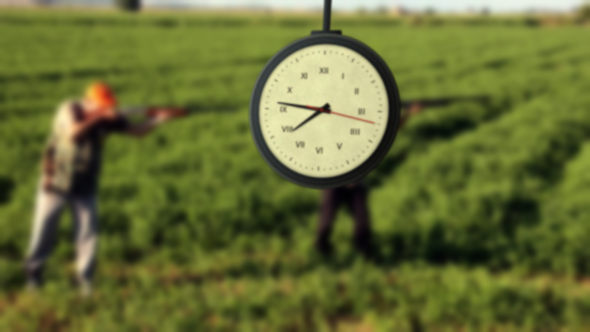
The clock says 7:46:17
